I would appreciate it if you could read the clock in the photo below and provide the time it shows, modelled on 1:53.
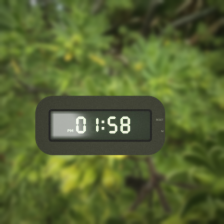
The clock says 1:58
